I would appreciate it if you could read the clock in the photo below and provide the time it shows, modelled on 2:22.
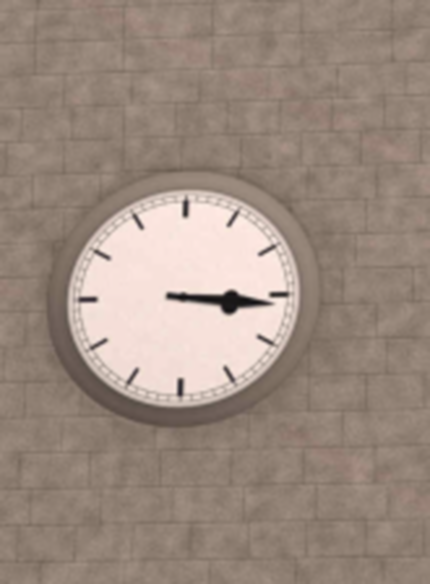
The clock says 3:16
